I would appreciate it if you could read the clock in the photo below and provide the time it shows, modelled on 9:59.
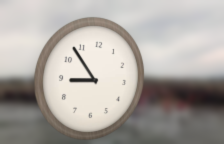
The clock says 8:53
